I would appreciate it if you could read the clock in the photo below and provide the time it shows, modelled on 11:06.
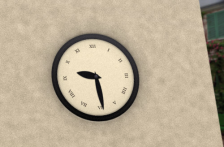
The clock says 9:29
